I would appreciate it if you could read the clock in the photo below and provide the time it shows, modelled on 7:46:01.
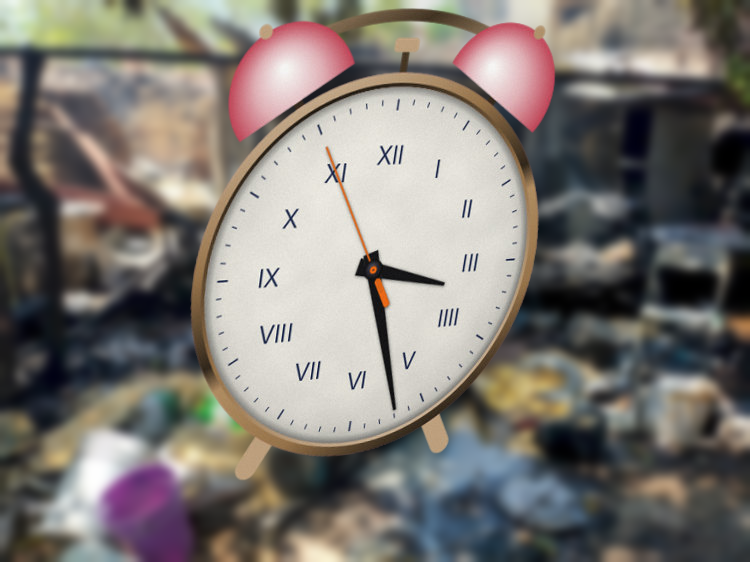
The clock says 3:26:55
